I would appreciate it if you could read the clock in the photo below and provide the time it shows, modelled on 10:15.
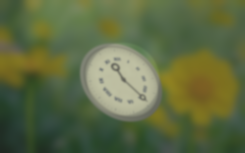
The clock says 11:24
